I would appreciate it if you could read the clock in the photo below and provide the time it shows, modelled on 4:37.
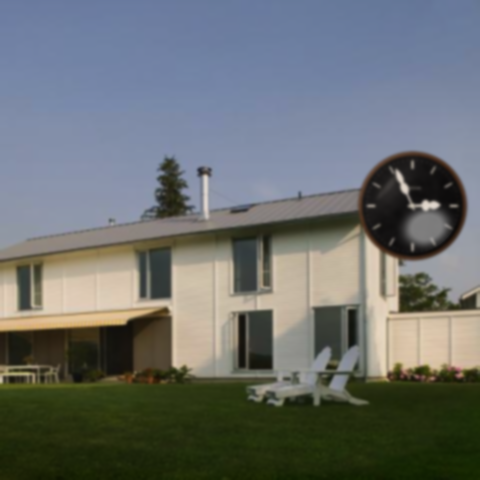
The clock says 2:56
